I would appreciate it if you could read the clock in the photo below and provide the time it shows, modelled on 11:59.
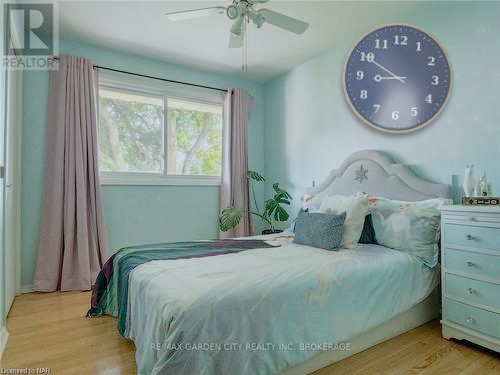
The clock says 8:50
